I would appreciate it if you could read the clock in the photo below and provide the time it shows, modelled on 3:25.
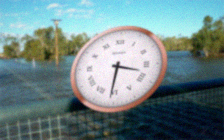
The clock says 3:31
